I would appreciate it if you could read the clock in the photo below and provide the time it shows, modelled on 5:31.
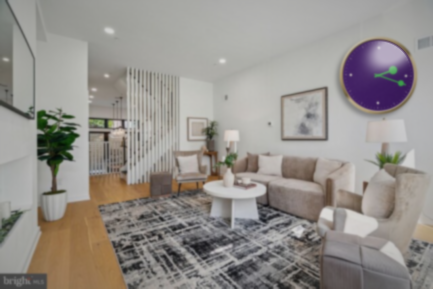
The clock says 2:18
